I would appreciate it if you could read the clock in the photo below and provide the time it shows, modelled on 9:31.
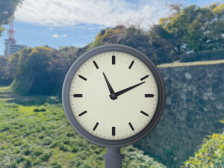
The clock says 11:11
